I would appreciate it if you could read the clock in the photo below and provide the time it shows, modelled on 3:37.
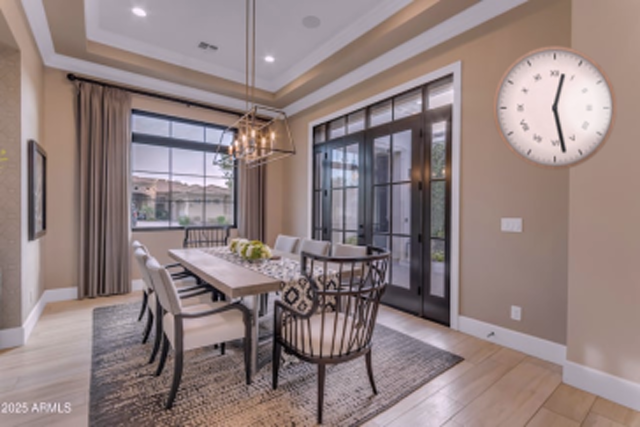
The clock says 12:28
